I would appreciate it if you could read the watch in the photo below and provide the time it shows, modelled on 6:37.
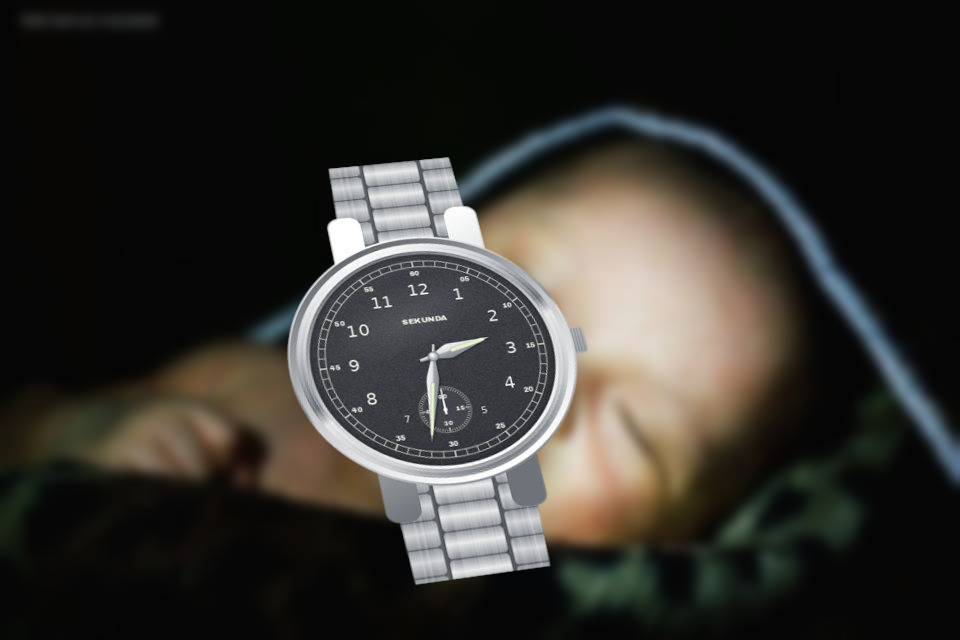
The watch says 2:32
